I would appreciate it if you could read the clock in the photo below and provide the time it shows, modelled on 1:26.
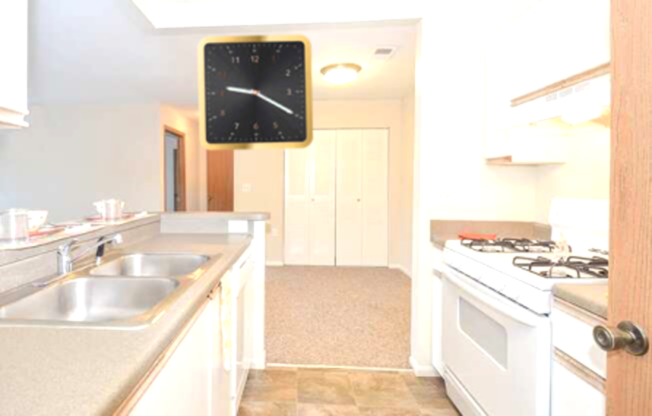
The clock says 9:20
